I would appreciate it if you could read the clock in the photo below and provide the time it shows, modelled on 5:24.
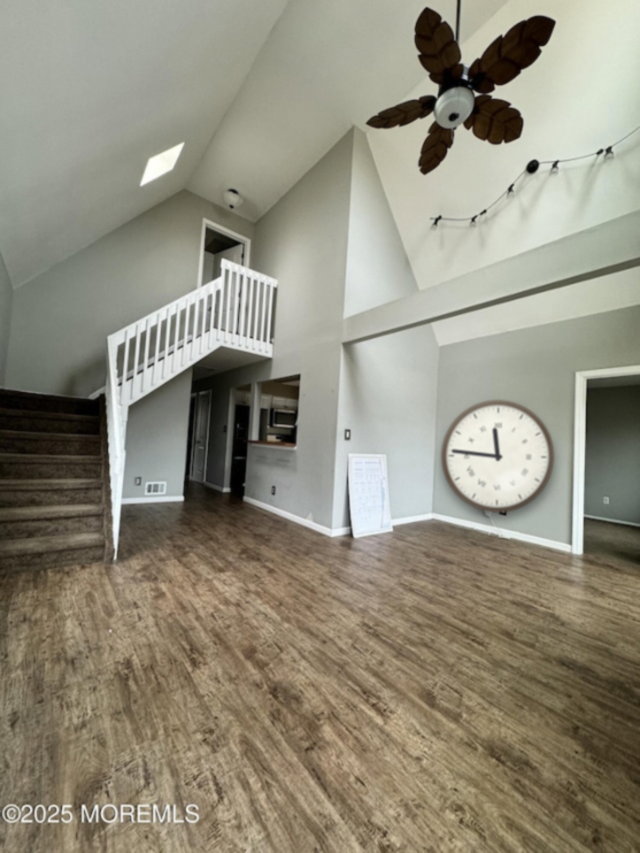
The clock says 11:46
